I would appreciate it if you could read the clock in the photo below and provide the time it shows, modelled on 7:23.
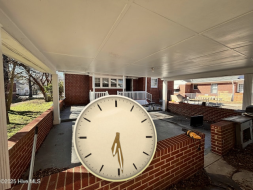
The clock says 6:29
